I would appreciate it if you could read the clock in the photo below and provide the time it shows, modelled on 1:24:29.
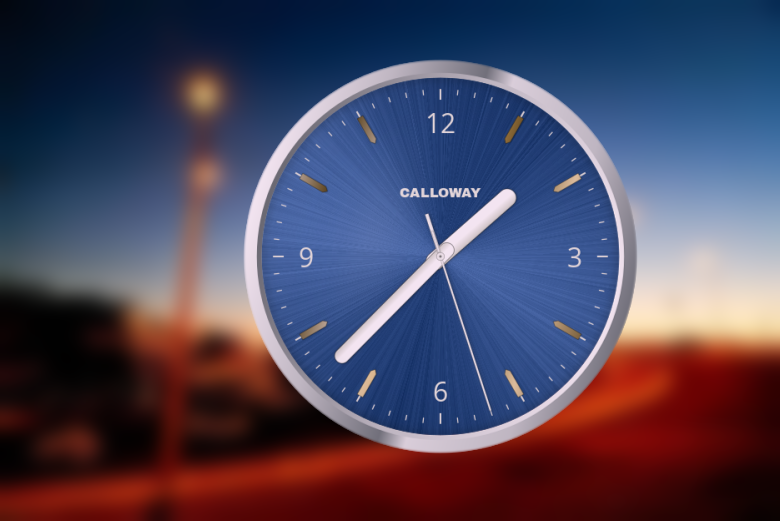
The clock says 1:37:27
